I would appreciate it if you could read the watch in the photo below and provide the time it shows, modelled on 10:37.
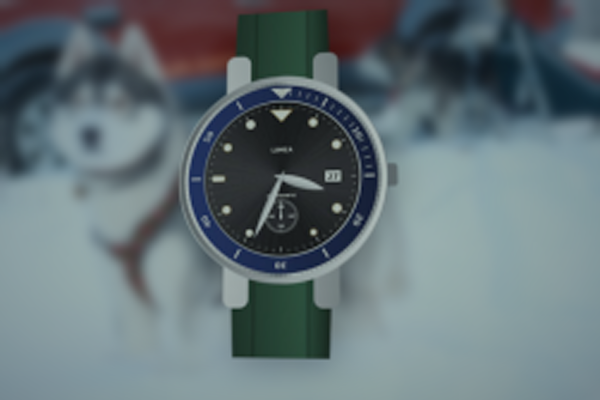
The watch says 3:34
